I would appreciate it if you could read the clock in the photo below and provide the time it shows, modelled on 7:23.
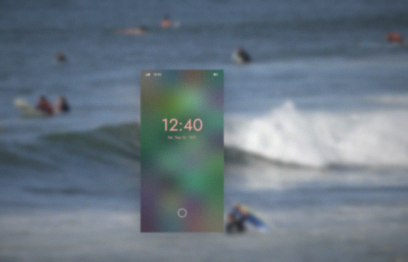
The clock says 12:40
